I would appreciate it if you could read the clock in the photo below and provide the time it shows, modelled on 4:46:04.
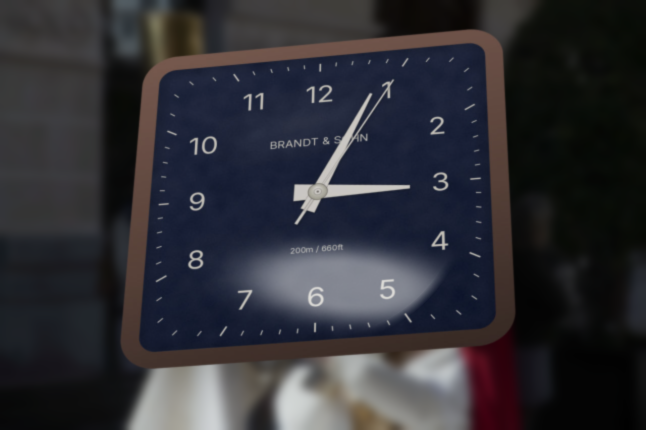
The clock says 3:04:05
